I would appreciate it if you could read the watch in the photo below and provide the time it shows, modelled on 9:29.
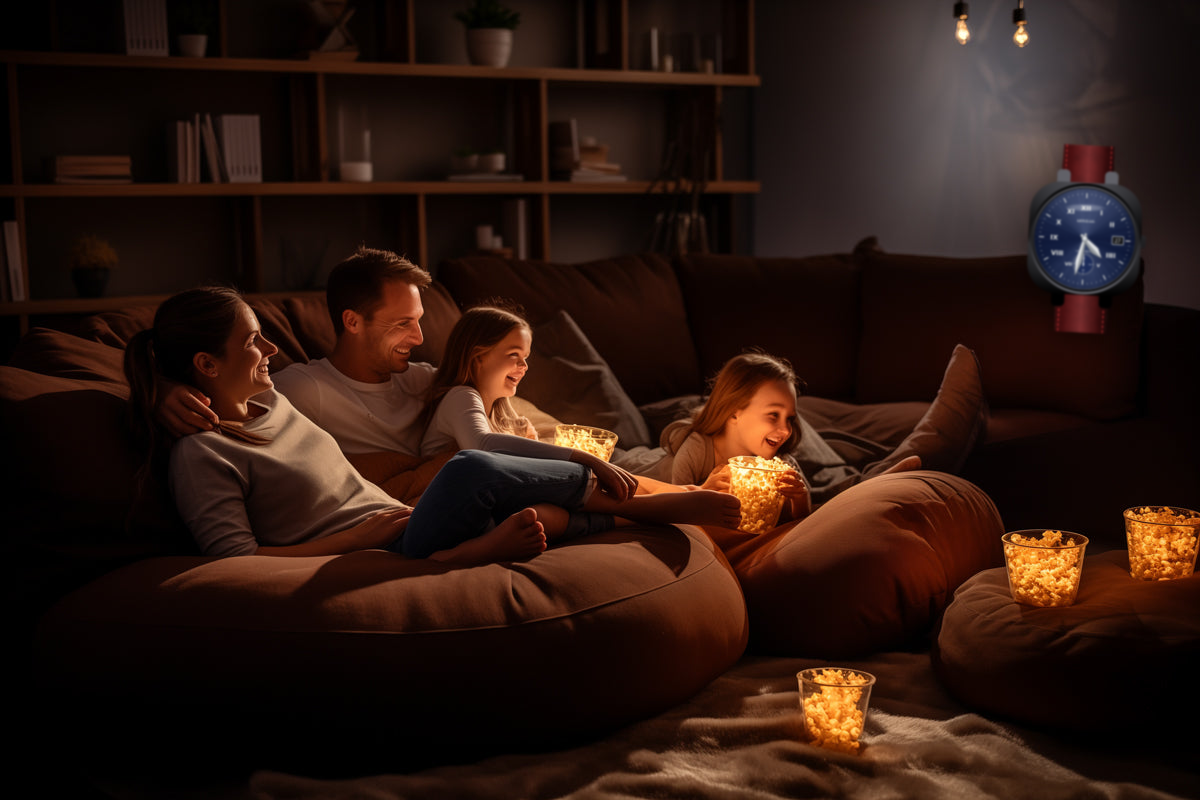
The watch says 4:32
